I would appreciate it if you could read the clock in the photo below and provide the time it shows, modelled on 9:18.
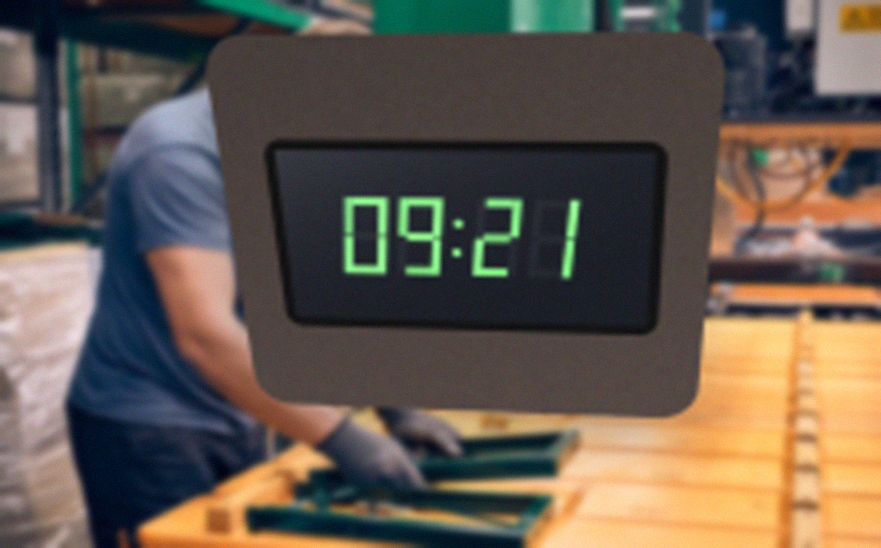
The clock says 9:21
